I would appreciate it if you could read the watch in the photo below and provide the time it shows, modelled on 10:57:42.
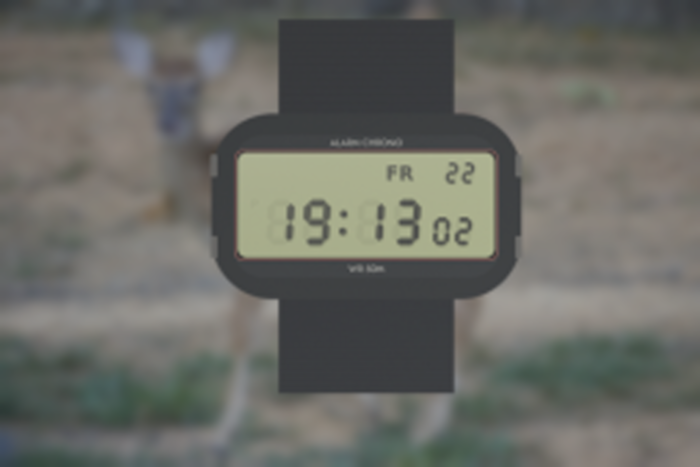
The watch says 19:13:02
